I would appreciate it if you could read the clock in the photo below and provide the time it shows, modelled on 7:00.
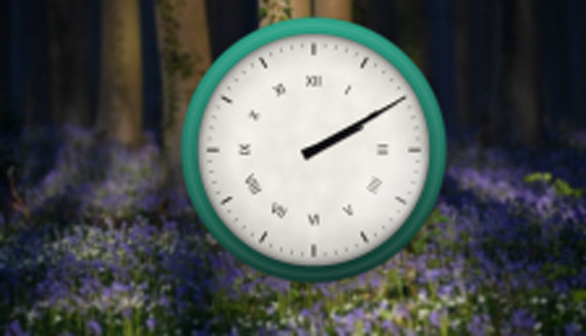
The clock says 2:10
